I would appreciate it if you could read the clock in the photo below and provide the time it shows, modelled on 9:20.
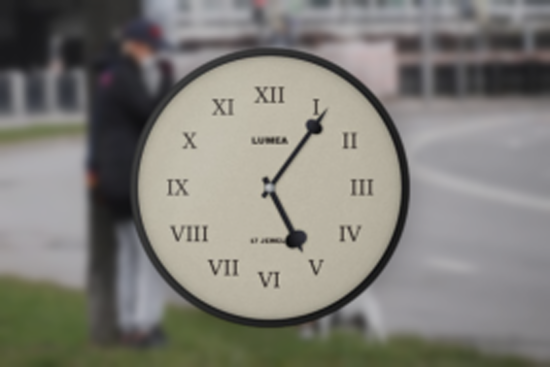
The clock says 5:06
